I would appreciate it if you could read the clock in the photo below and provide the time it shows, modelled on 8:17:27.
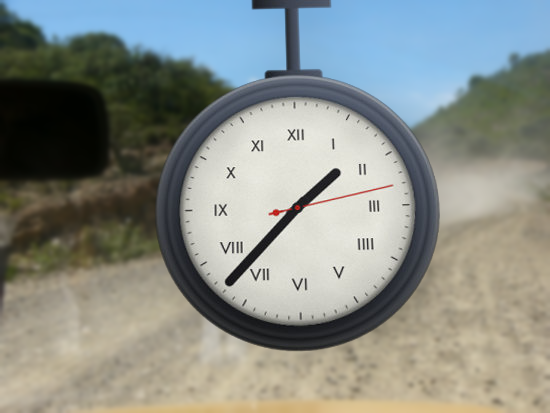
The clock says 1:37:13
